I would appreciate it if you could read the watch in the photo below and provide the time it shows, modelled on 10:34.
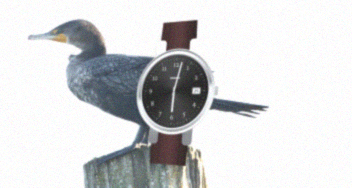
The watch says 6:02
